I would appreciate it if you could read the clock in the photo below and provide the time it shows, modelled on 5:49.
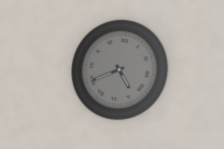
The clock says 4:40
